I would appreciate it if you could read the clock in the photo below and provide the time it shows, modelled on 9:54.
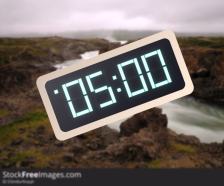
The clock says 5:00
